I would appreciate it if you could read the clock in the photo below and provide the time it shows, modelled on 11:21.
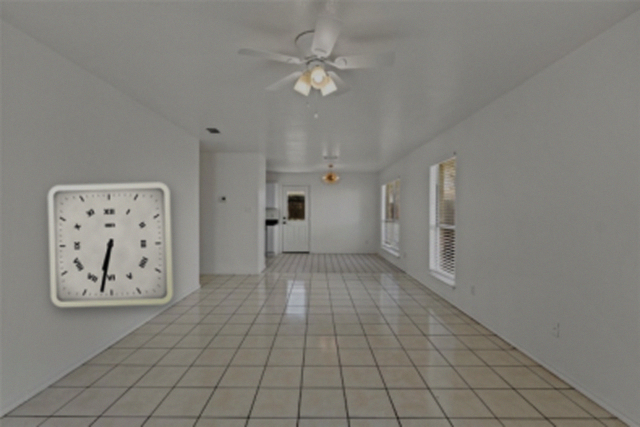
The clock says 6:32
